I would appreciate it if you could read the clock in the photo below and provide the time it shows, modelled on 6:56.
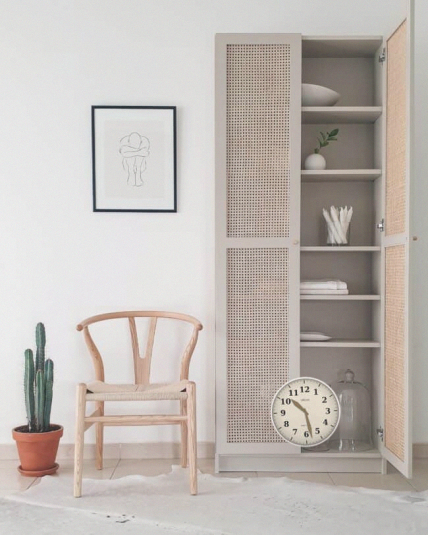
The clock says 10:28
